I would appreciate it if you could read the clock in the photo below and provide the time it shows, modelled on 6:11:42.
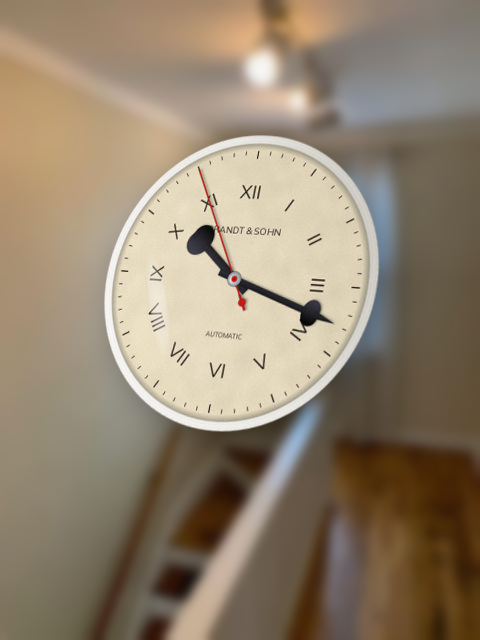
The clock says 10:17:55
